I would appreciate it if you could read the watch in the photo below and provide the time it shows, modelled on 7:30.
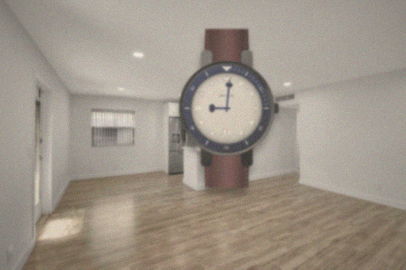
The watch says 9:01
